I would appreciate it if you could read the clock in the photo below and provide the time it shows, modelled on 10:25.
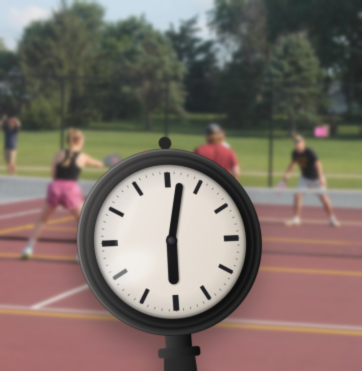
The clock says 6:02
